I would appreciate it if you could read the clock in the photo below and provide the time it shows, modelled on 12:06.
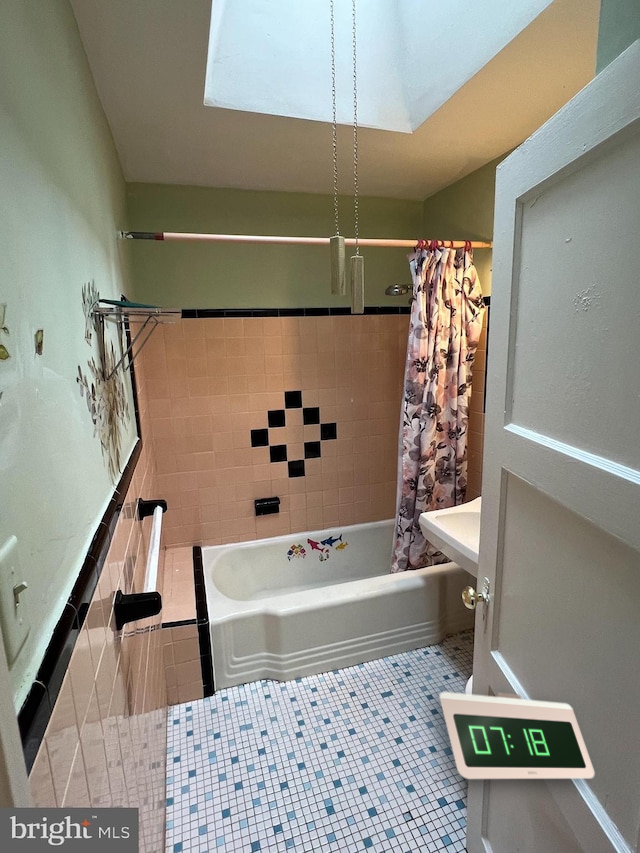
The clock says 7:18
